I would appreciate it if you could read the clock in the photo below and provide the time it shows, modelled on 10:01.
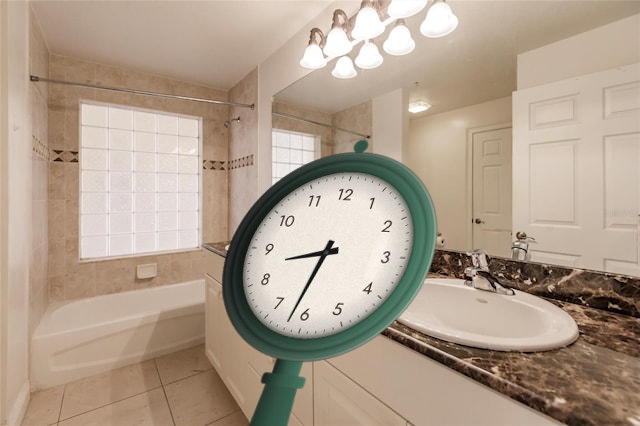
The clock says 8:32
